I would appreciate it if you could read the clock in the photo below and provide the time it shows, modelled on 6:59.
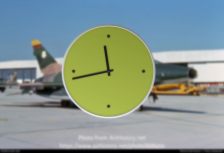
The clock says 11:43
